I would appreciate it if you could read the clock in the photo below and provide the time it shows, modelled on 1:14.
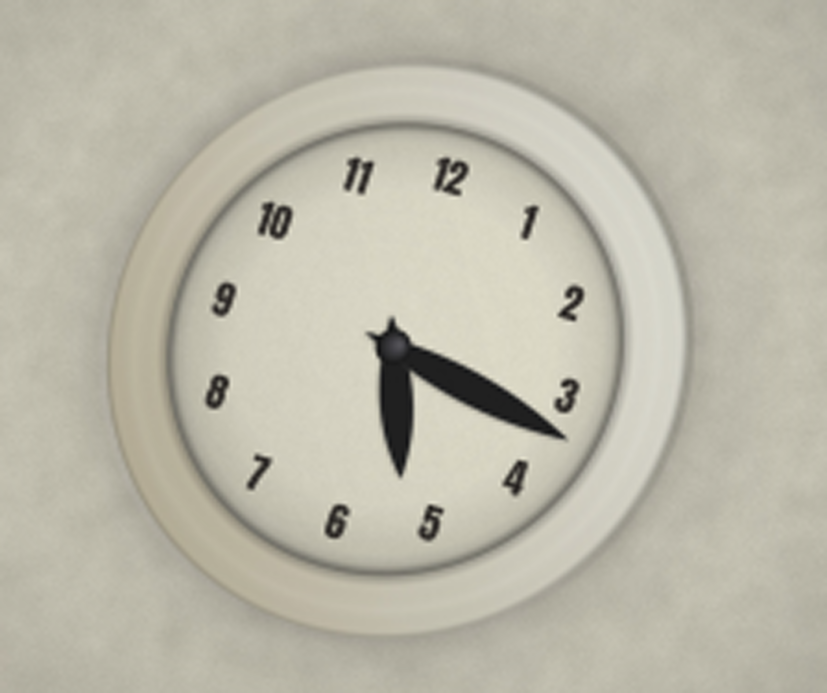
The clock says 5:17
